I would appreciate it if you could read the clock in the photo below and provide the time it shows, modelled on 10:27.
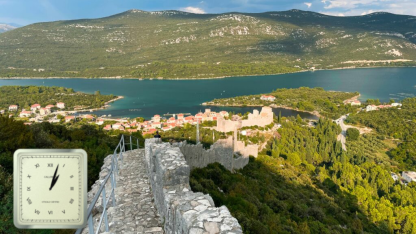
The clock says 1:03
